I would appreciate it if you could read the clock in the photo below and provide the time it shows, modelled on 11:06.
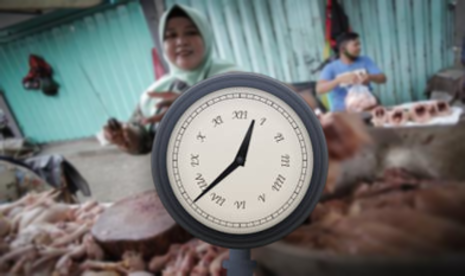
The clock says 12:38
